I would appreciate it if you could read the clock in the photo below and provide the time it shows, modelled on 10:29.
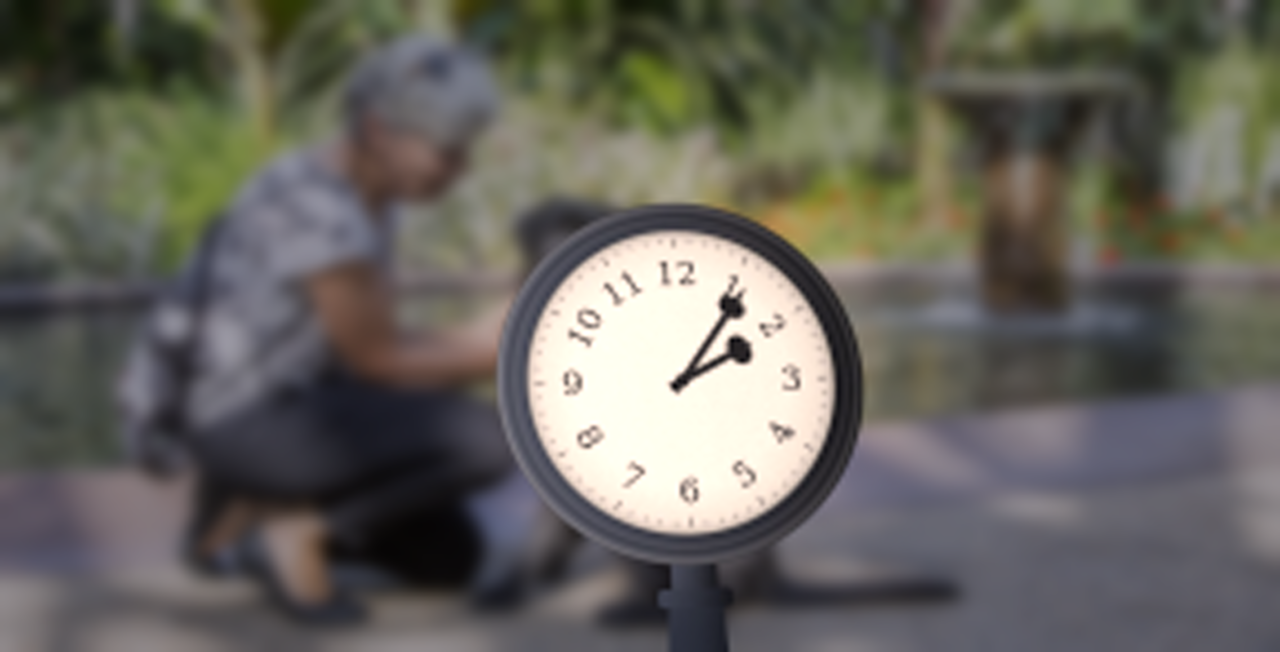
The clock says 2:06
